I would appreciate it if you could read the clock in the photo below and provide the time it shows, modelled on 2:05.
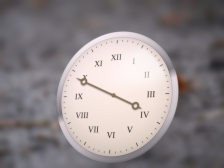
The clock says 3:49
